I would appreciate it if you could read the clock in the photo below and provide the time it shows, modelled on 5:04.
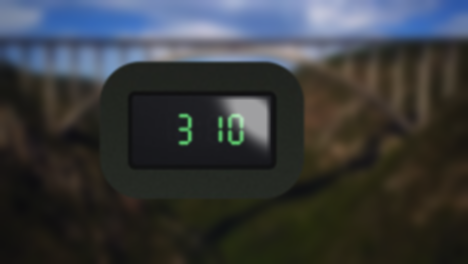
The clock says 3:10
